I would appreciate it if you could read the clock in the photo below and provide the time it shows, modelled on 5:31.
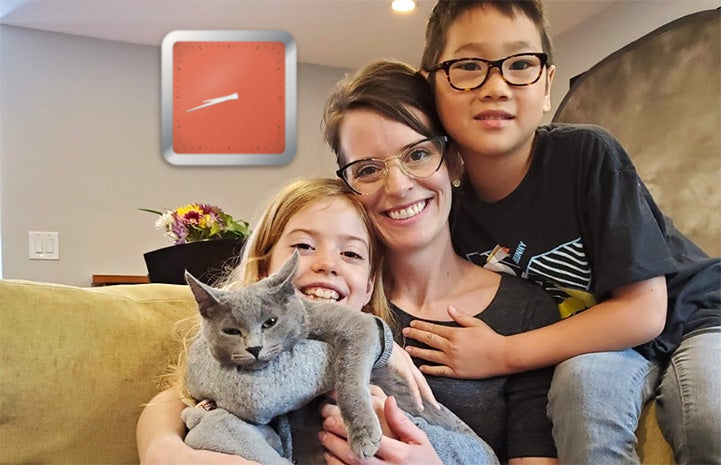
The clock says 8:42
